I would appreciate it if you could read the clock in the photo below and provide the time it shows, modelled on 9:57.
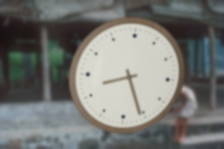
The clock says 8:26
